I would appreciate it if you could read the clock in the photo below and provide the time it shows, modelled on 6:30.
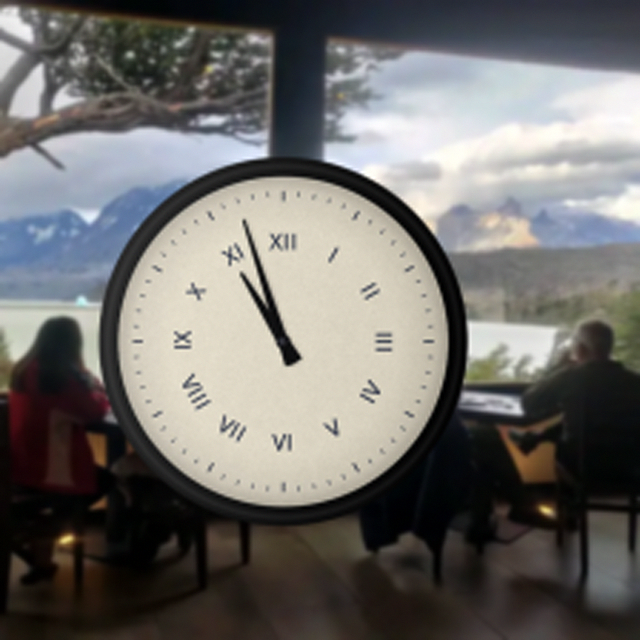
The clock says 10:57
